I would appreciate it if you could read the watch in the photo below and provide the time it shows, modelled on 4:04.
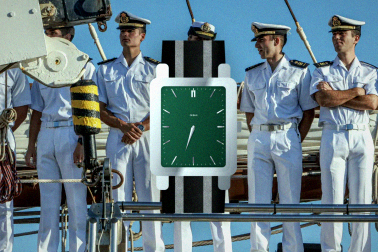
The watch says 6:33
